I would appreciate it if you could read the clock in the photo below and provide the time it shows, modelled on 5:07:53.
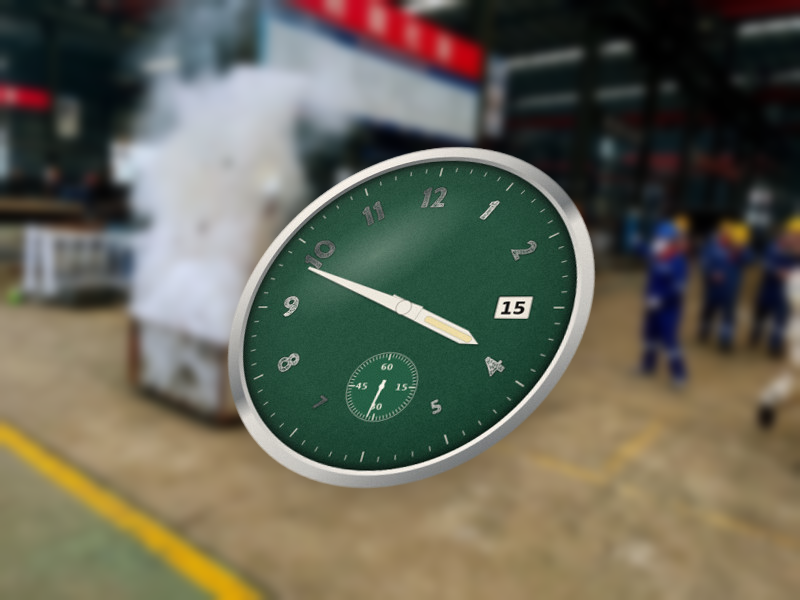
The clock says 3:48:32
